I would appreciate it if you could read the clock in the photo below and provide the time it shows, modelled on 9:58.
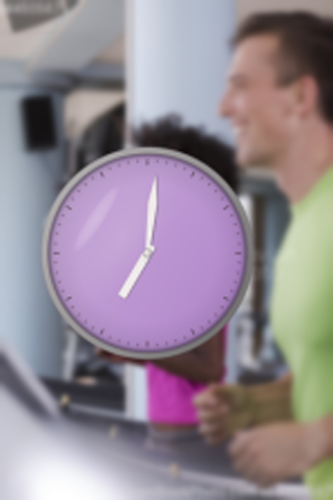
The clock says 7:01
